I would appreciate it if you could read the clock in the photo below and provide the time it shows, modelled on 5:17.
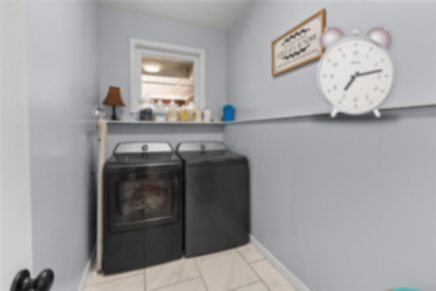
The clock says 7:13
